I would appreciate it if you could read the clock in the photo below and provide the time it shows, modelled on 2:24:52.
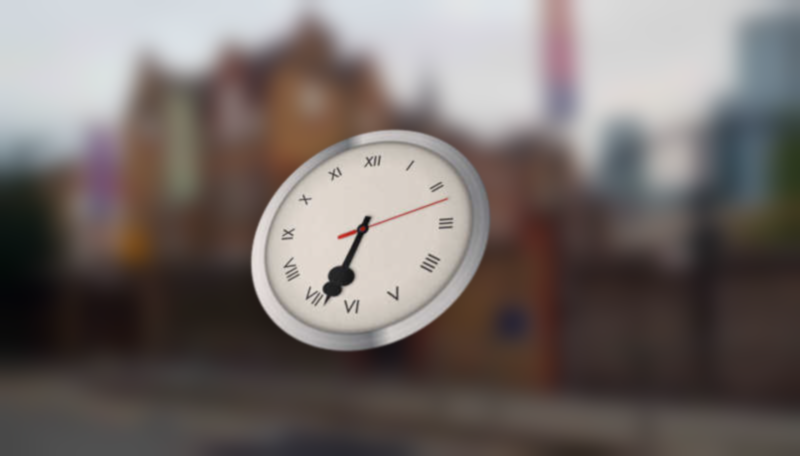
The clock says 6:33:12
